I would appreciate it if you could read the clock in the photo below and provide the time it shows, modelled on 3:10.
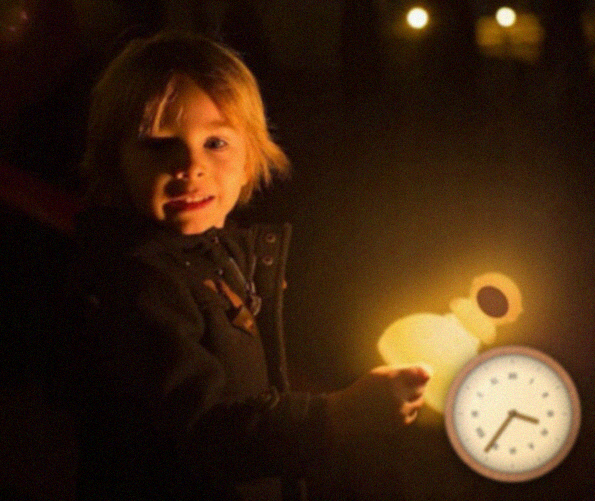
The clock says 3:36
